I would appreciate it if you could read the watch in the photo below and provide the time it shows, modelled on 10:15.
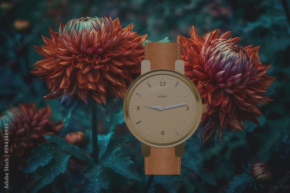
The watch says 9:13
